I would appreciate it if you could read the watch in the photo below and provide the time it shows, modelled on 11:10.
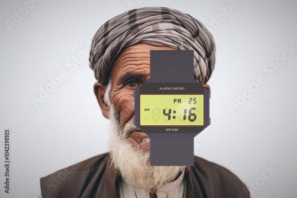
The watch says 4:16
